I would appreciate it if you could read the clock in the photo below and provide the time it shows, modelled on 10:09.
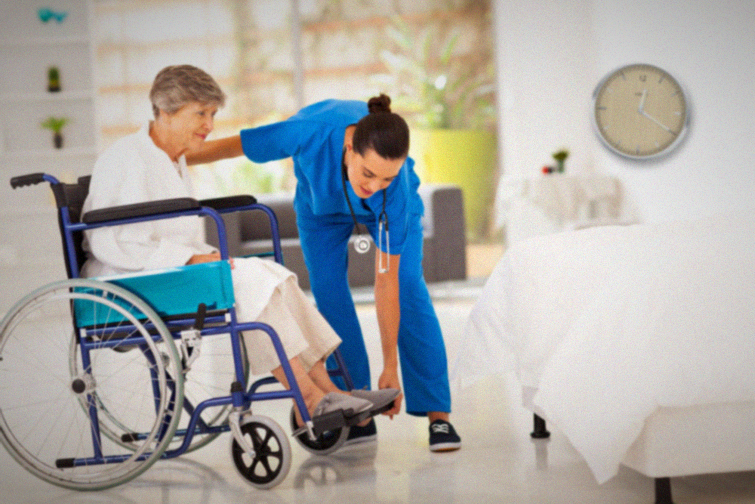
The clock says 12:20
